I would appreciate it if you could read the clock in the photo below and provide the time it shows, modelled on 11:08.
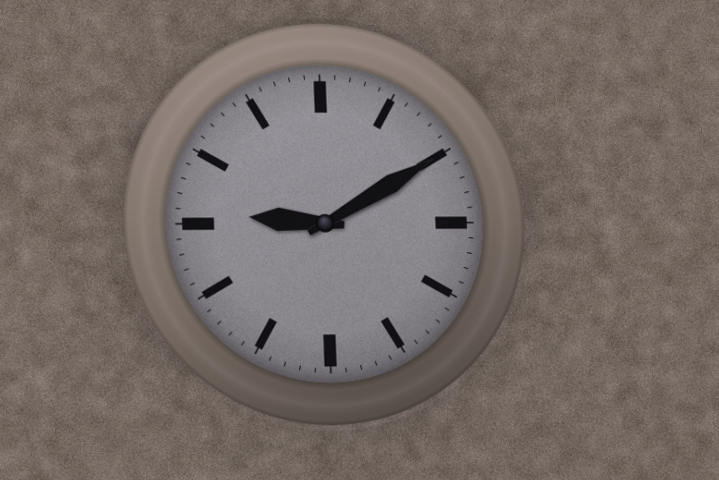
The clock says 9:10
